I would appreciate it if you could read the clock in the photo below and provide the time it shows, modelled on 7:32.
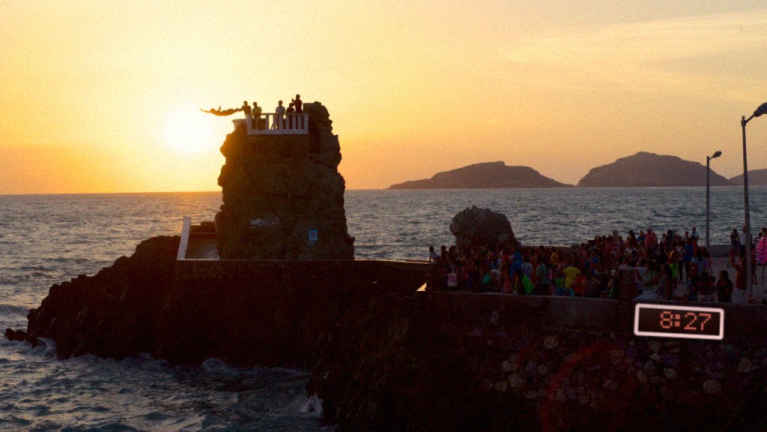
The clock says 8:27
